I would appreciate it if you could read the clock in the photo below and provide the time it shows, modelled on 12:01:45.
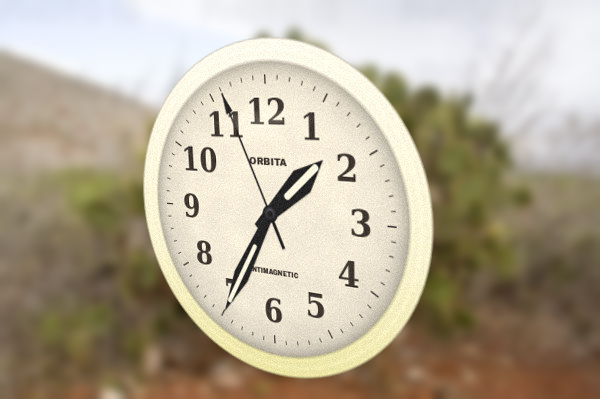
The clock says 1:34:56
